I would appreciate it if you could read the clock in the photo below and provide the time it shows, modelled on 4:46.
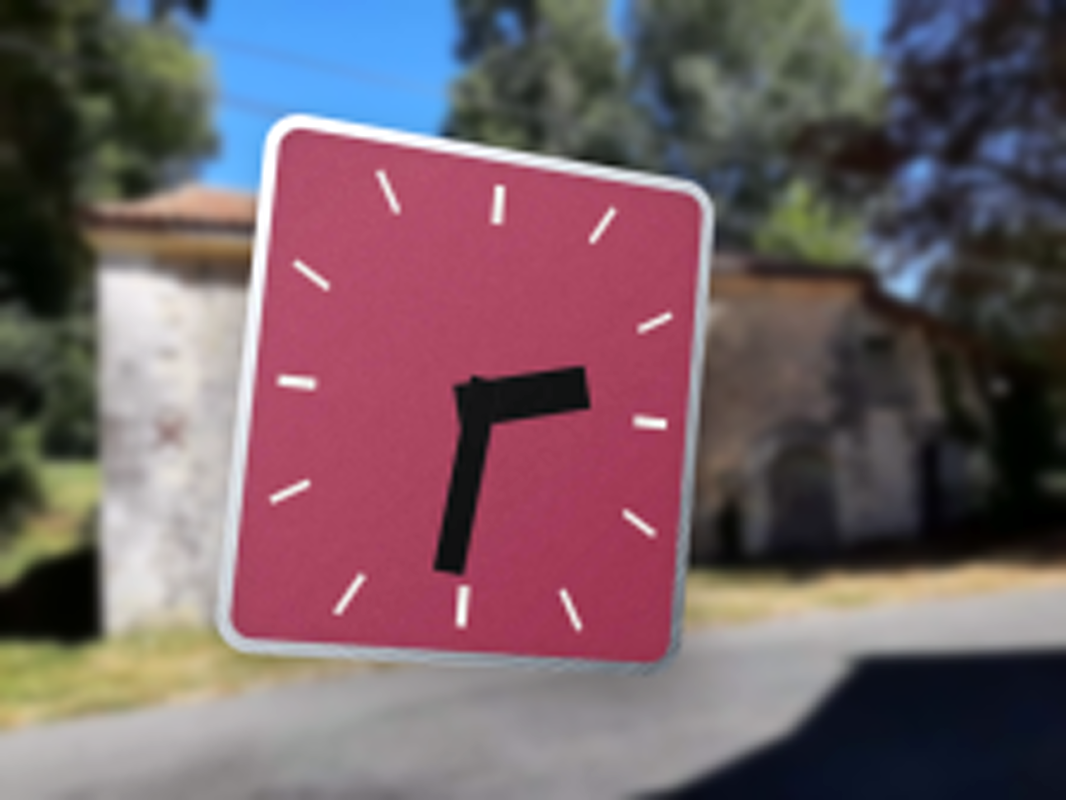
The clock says 2:31
